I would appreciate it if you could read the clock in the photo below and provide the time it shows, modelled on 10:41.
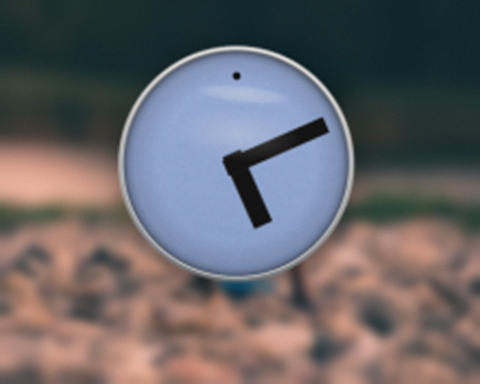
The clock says 5:11
